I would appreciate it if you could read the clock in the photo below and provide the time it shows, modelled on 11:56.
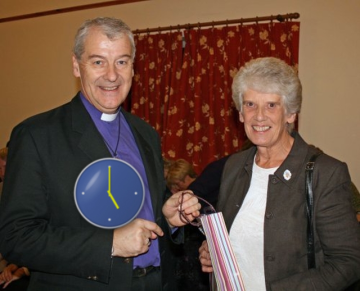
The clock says 5:00
